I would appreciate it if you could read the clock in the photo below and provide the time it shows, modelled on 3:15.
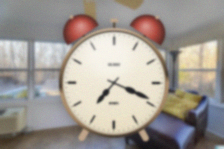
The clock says 7:19
